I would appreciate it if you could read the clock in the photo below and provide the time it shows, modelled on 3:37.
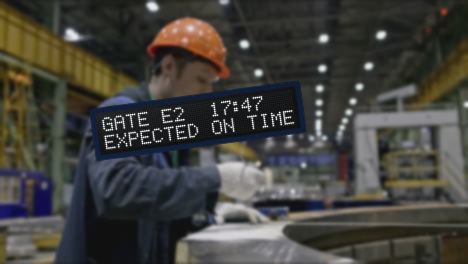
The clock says 17:47
